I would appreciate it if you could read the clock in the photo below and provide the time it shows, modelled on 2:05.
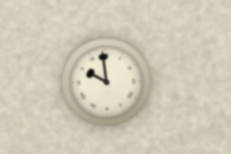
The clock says 9:59
